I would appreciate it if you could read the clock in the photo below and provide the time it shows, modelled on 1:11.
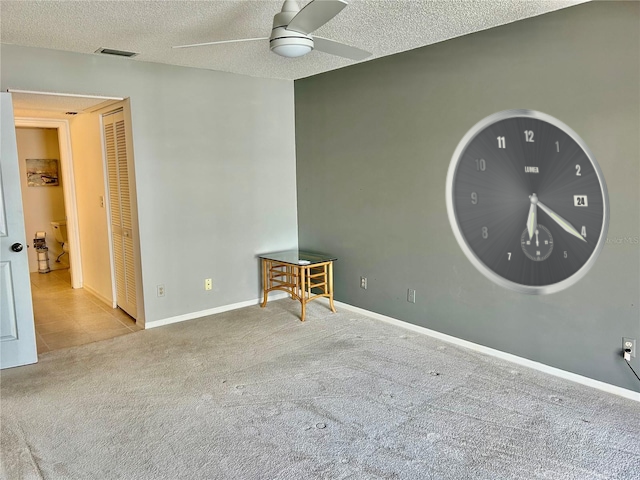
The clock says 6:21
